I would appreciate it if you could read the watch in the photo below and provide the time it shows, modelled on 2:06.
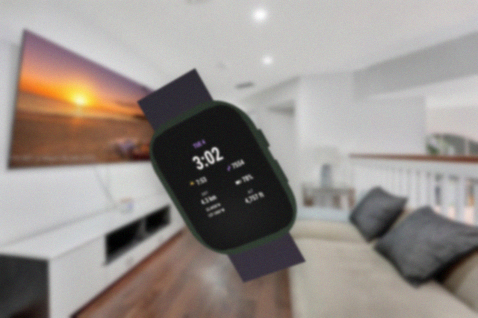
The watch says 3:02
